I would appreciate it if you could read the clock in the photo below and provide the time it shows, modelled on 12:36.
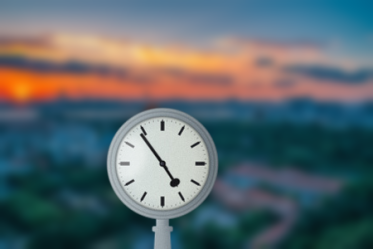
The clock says 4:54
